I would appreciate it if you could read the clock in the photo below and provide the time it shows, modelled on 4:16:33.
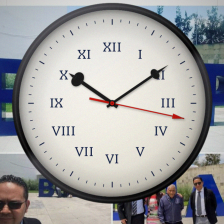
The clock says 10:09:17
